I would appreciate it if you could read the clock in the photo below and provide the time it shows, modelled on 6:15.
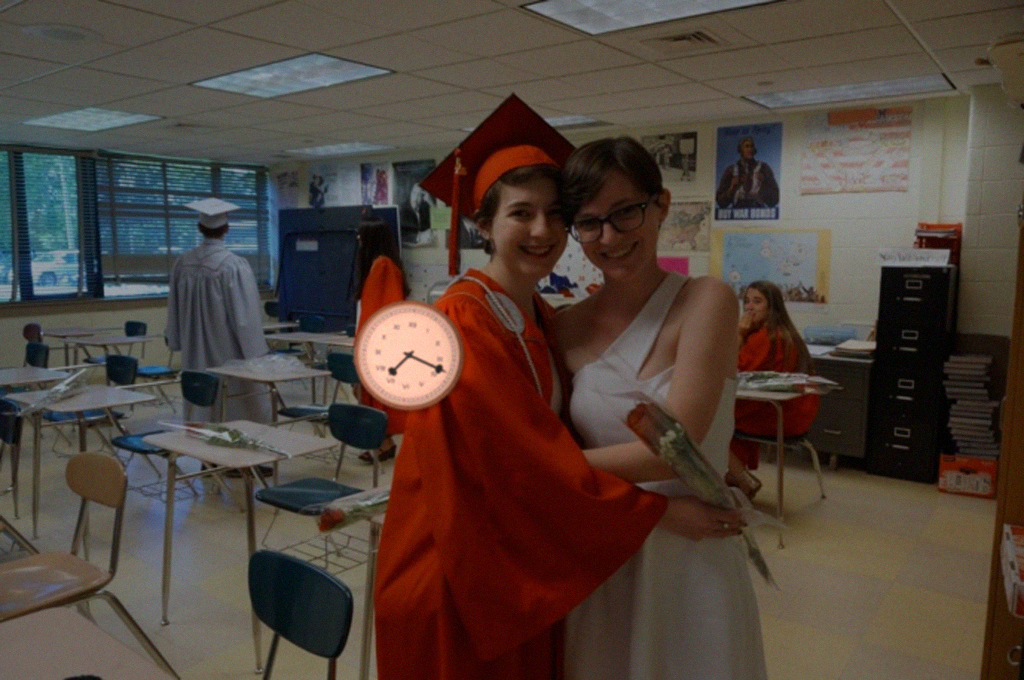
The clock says 7:18
